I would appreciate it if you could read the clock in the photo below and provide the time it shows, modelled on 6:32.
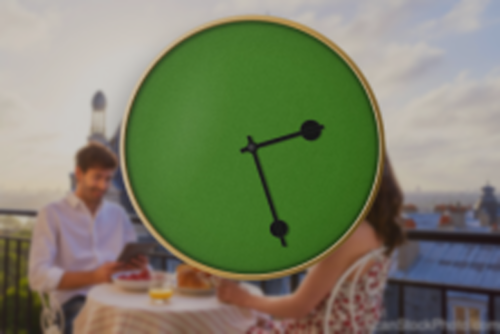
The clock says 2:27
